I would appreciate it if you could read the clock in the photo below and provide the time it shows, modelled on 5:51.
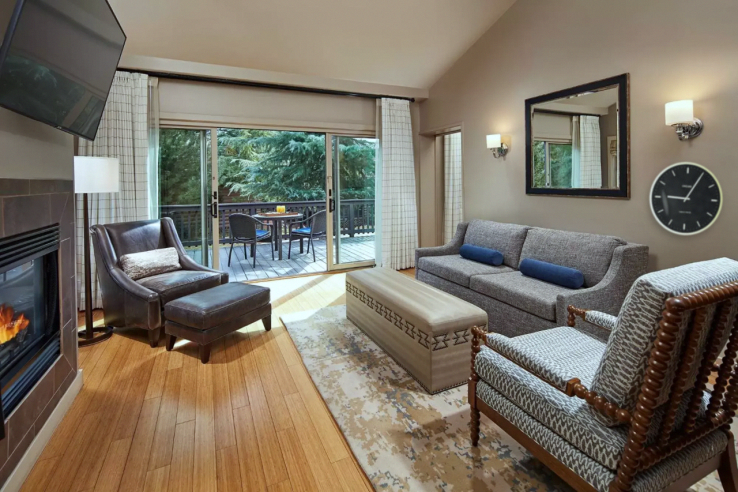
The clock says 9:05
